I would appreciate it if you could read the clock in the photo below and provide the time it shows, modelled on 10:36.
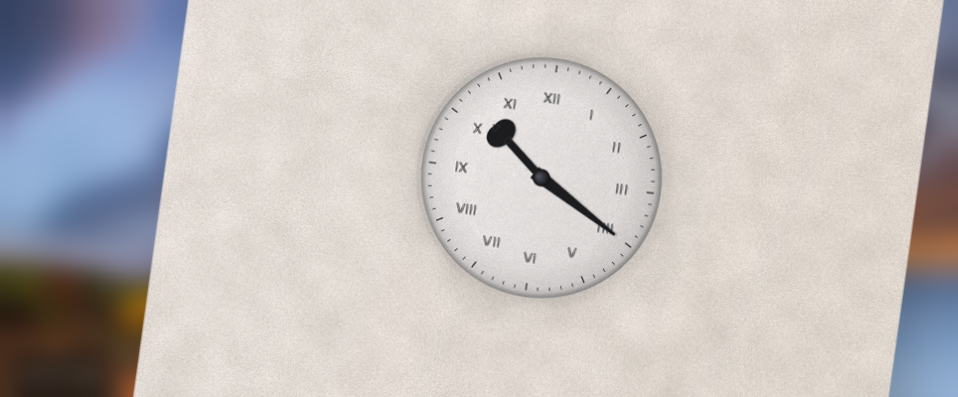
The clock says 10:20
